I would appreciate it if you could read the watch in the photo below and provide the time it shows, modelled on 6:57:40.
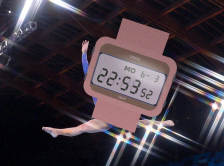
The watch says 22:53:52
